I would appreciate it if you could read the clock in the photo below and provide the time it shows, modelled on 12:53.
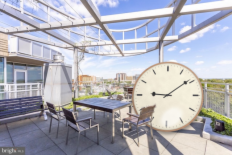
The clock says 9:09
